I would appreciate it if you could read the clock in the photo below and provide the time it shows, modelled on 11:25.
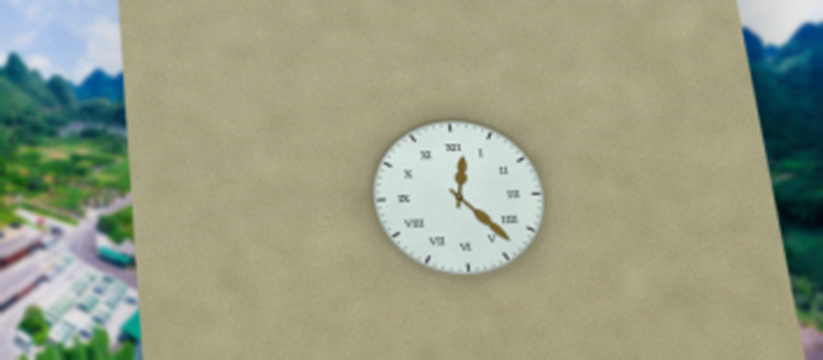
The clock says 12:23
